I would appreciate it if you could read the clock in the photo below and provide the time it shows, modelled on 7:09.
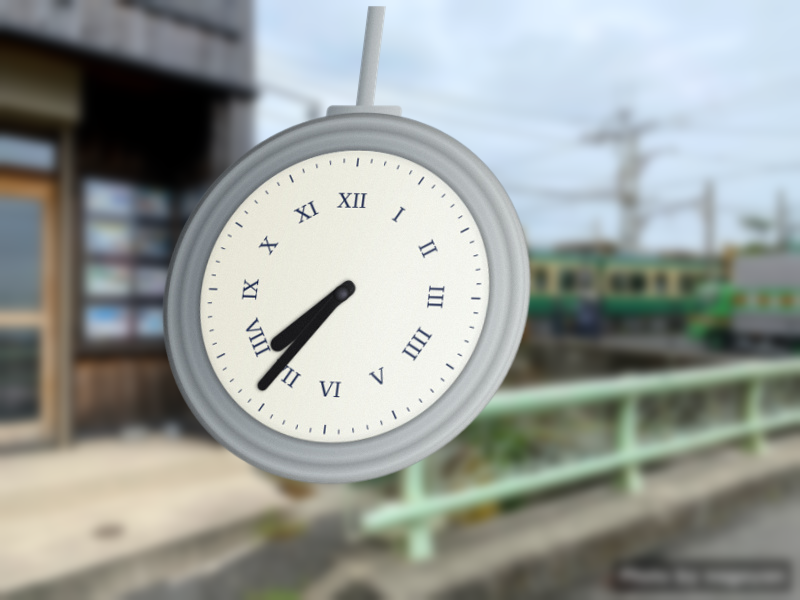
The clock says 7:36
